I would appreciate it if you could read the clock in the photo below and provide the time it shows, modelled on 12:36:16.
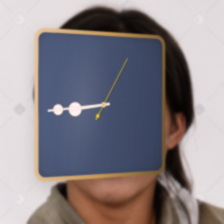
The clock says 8:44:05
